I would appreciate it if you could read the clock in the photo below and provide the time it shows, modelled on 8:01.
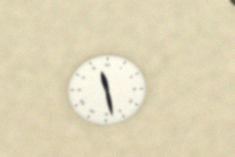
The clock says 11:28
